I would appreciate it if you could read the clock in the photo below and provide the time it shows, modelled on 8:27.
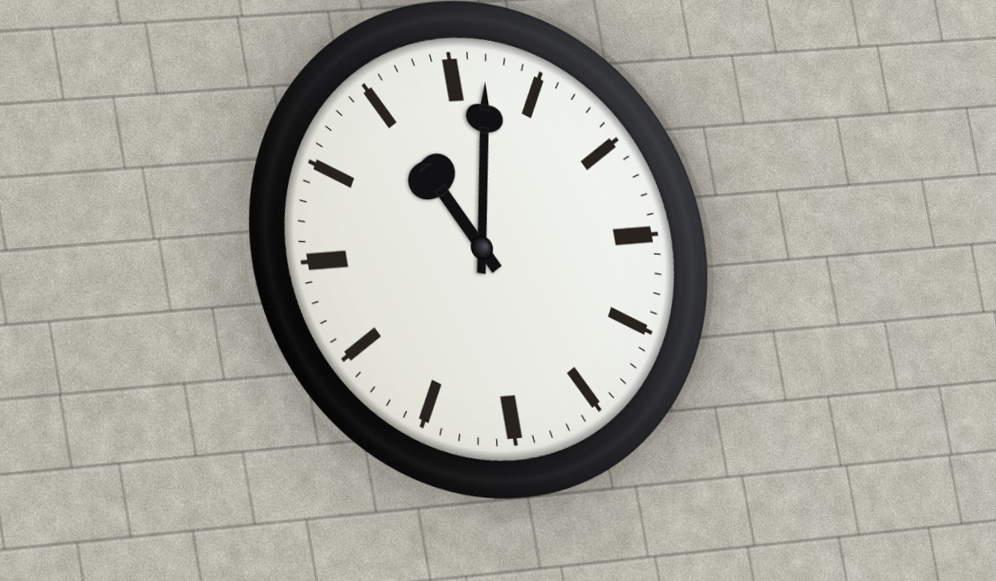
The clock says 11:02
